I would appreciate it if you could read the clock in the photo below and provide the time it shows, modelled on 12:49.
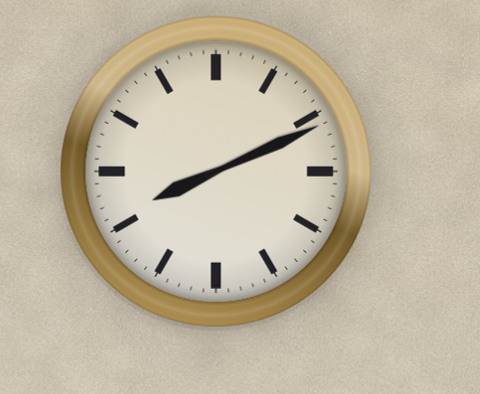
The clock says 8:11
